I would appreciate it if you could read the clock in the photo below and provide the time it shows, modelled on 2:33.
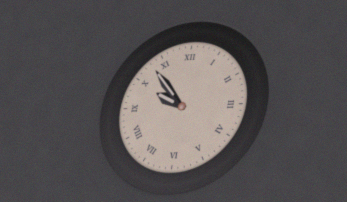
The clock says 9:53
